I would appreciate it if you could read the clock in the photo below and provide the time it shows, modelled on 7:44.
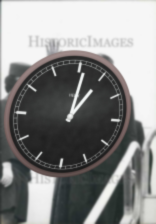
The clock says 1:01
